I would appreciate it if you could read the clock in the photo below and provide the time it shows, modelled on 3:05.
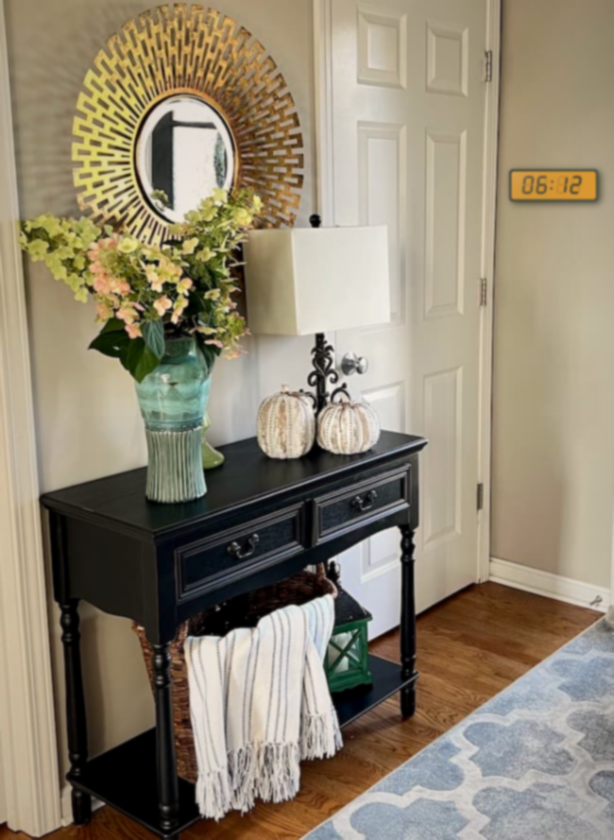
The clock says 6:12
